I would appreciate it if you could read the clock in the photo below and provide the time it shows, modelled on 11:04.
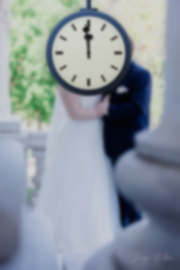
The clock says 11:59
